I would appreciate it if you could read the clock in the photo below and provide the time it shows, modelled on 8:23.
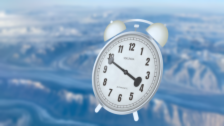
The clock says 3:49
